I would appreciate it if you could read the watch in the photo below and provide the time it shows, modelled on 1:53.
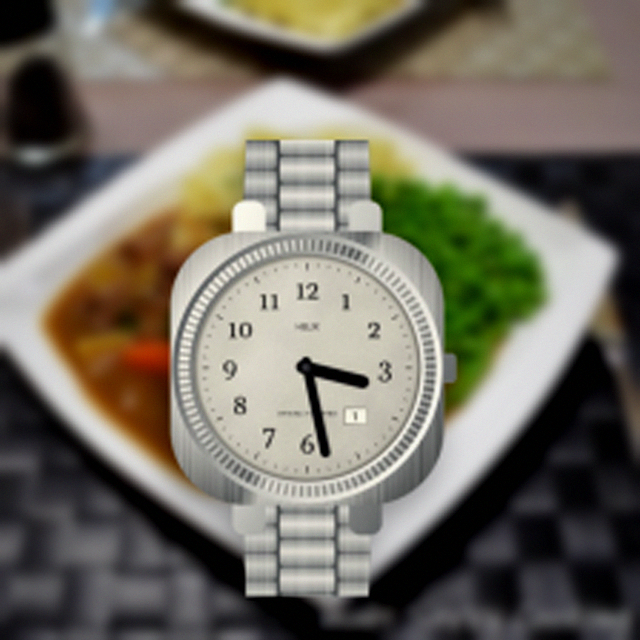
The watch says 3:28
